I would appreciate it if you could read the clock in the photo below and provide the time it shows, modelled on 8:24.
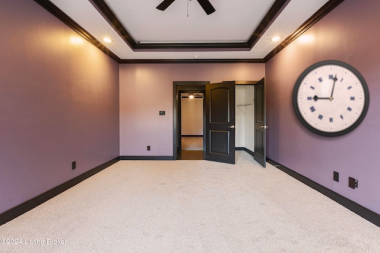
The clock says 9:02
